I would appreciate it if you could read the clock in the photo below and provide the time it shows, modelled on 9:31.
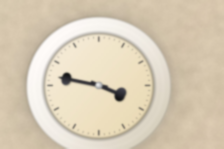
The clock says 3:47
